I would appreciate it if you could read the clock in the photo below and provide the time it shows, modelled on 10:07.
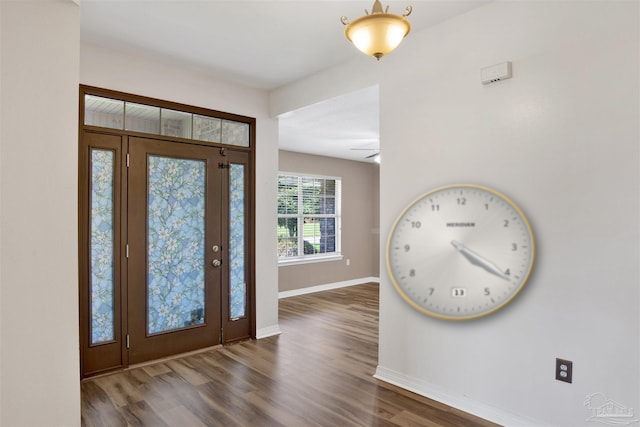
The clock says 4:21
